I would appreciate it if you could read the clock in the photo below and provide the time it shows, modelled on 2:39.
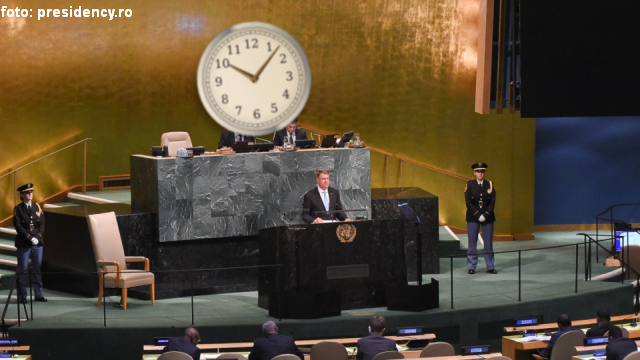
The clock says 10:07
